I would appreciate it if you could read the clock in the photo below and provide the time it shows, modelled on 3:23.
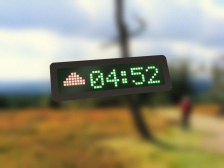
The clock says 4:52
